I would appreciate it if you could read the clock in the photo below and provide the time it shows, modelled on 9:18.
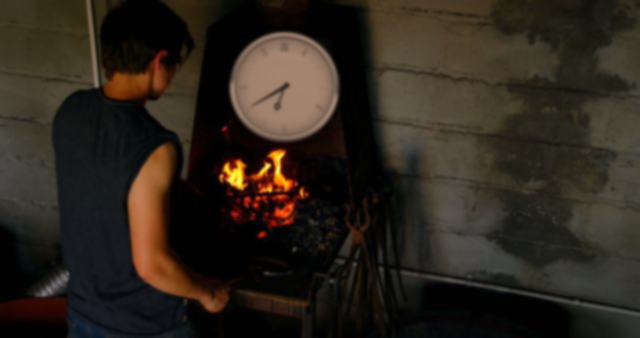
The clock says 6:40
